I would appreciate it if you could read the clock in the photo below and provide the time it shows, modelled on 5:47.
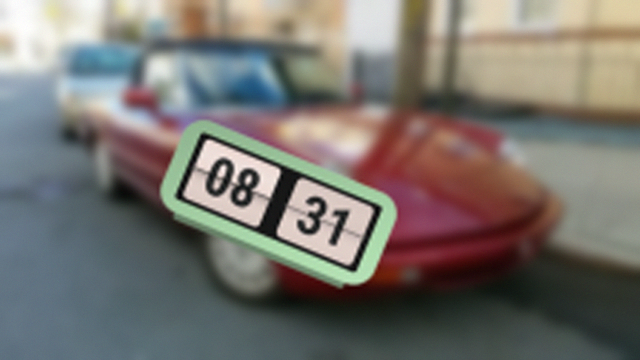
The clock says 8:31
